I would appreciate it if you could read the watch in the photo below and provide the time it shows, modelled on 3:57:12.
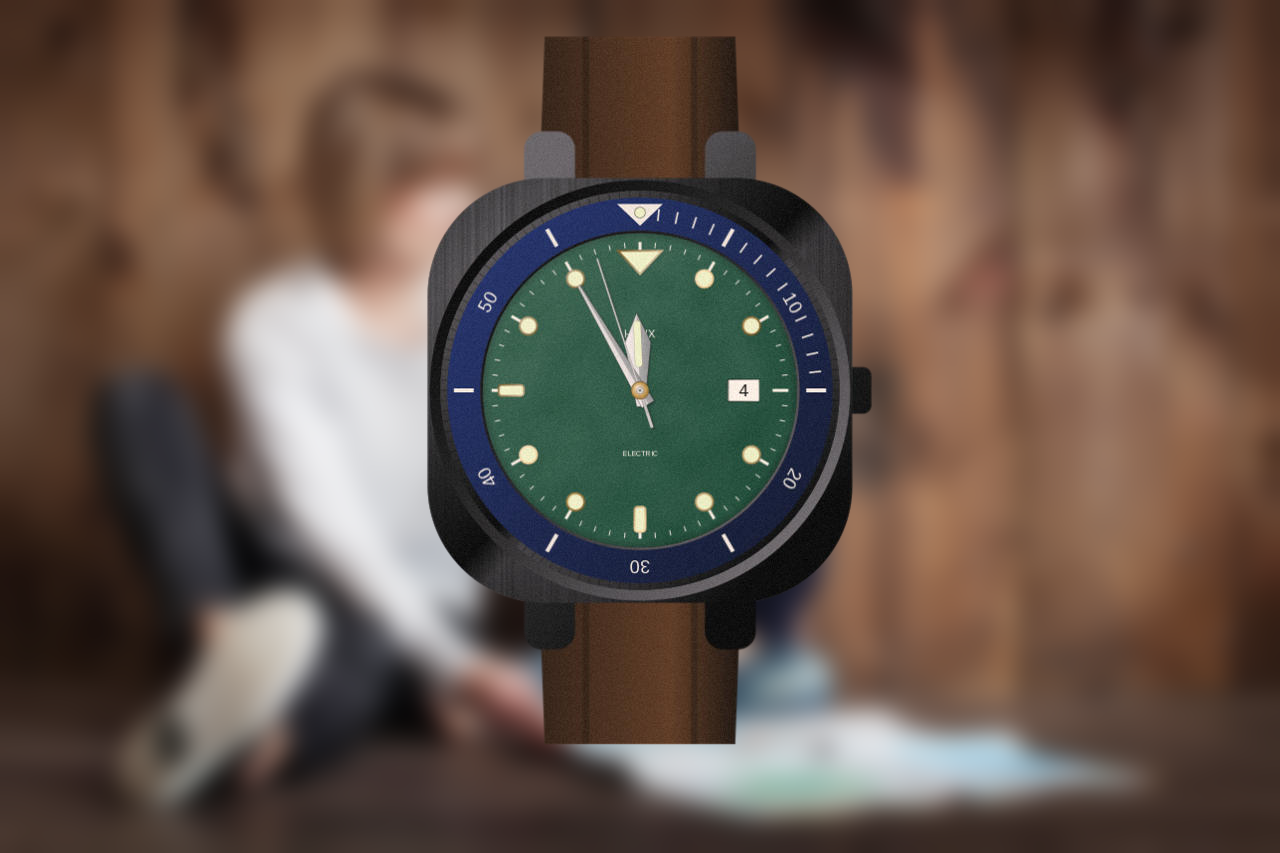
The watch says 11:54:57
